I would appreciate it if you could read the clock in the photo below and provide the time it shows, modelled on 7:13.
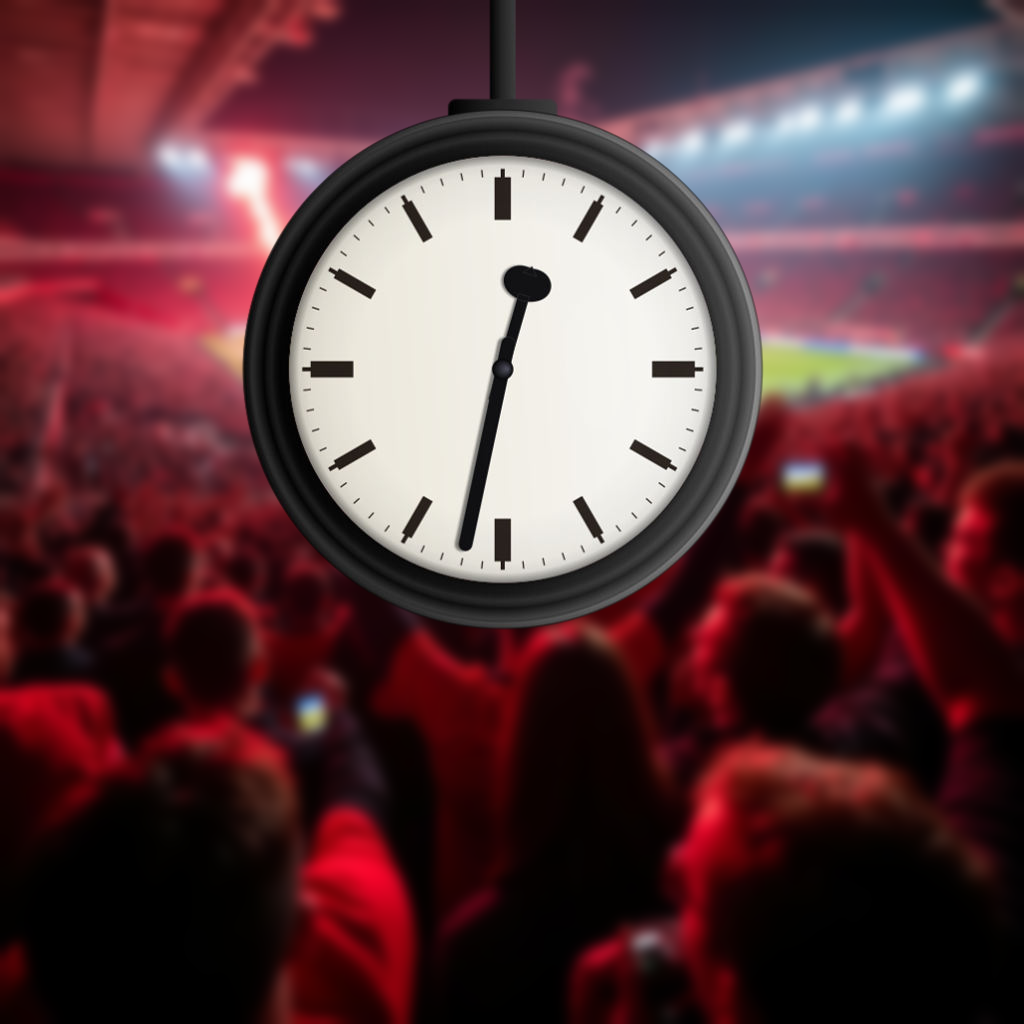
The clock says 12:32
